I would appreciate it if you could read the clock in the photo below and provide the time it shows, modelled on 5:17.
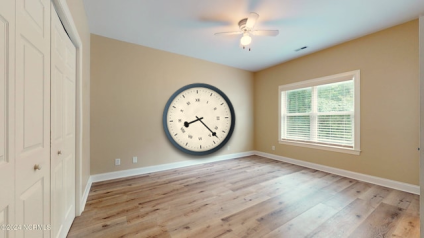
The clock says 8:23
